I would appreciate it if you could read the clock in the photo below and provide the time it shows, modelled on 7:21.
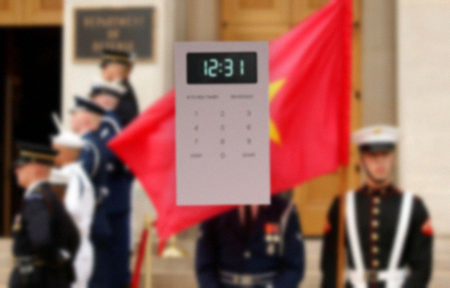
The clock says 12:31
